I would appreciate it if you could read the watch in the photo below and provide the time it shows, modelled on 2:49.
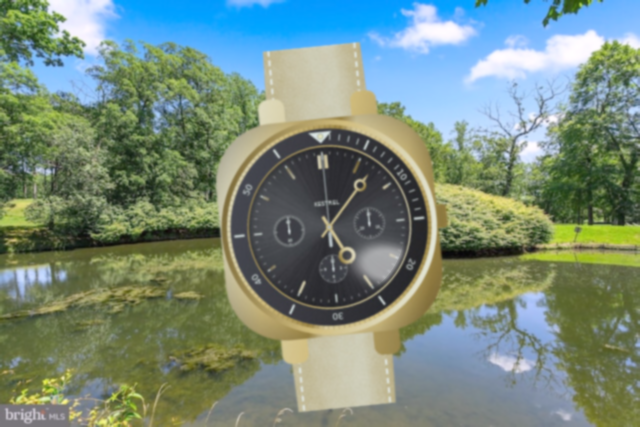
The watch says 5:07
